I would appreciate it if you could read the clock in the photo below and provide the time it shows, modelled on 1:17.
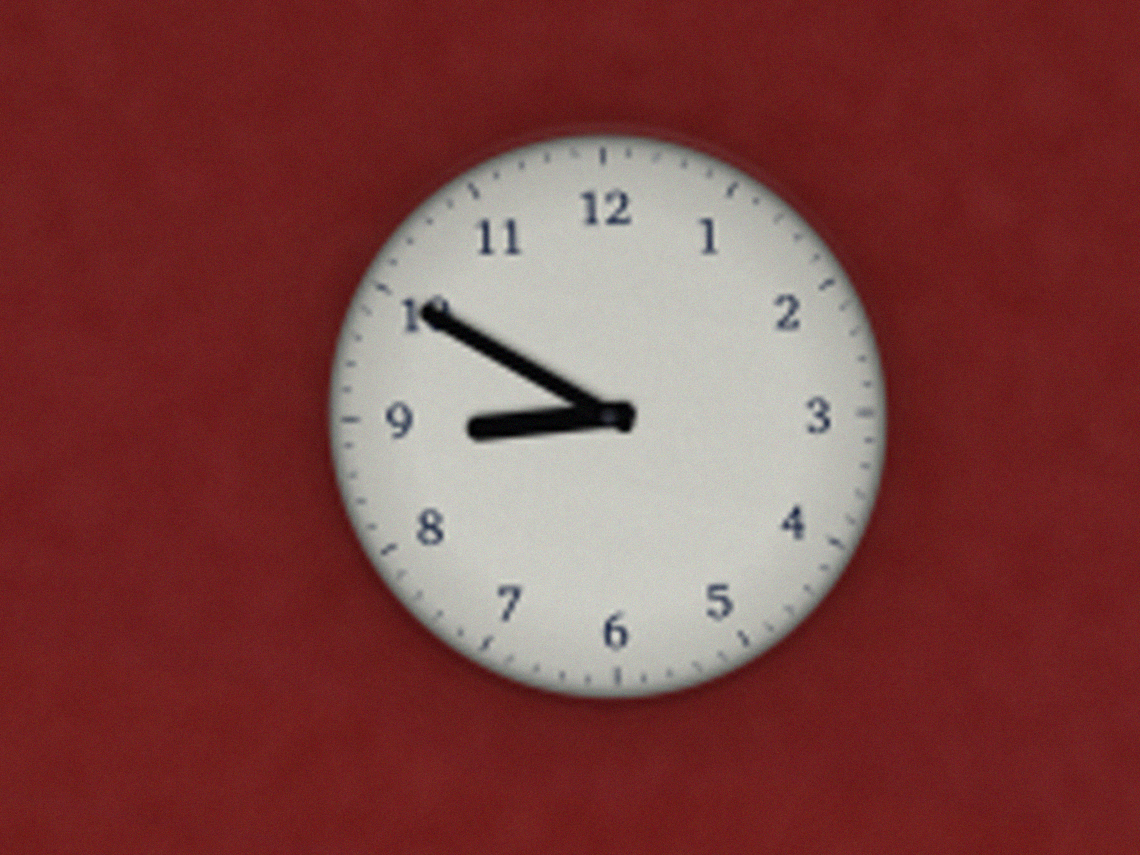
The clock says 8:50
